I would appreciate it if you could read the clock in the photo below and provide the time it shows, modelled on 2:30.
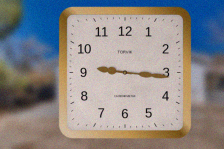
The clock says 9:16
